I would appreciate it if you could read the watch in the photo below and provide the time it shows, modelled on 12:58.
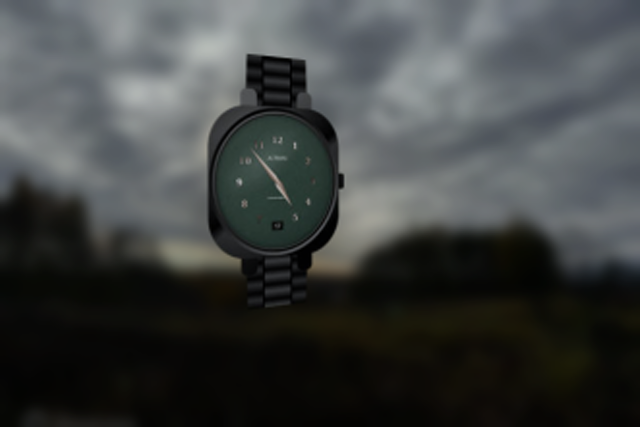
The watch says 4:53
